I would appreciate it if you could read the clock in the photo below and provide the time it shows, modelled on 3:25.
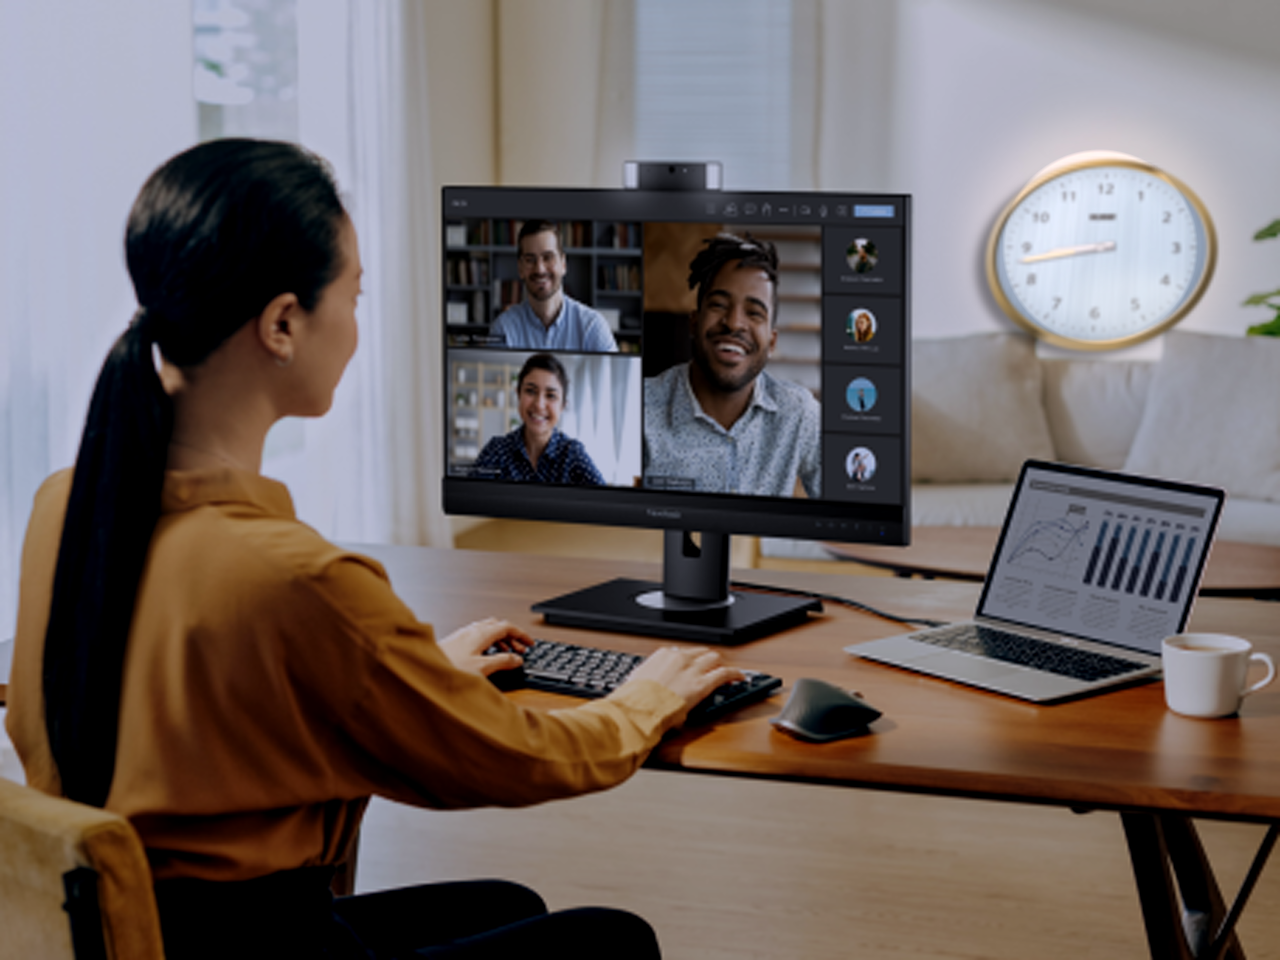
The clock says 8:43
